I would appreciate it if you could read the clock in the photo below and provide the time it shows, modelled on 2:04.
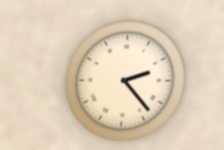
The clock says 2:23
